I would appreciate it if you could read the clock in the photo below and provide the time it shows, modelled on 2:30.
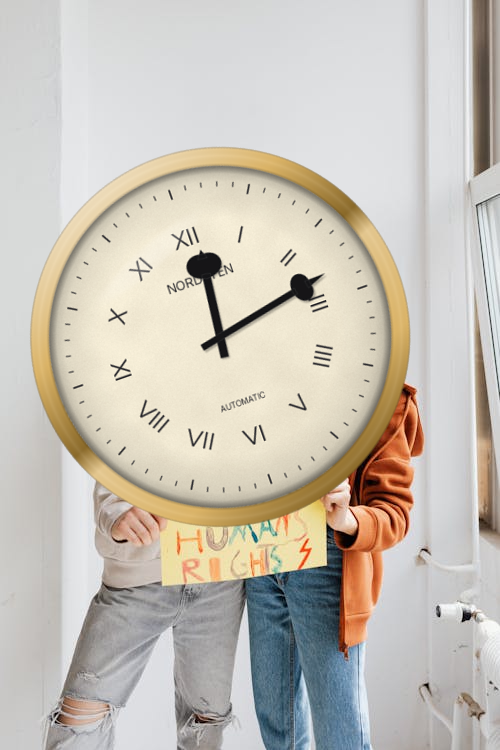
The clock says 12:13
